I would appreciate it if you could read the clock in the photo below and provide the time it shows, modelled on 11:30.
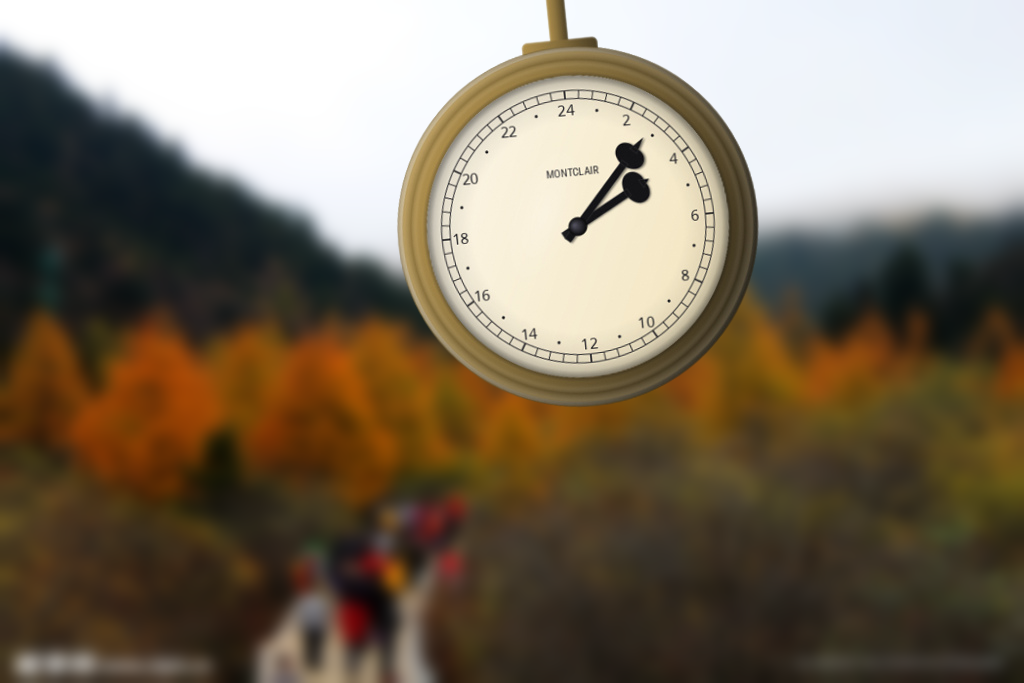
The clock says 4:07
